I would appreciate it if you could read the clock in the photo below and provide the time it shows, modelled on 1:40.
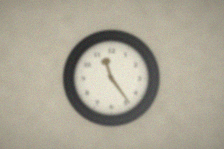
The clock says 11:24
